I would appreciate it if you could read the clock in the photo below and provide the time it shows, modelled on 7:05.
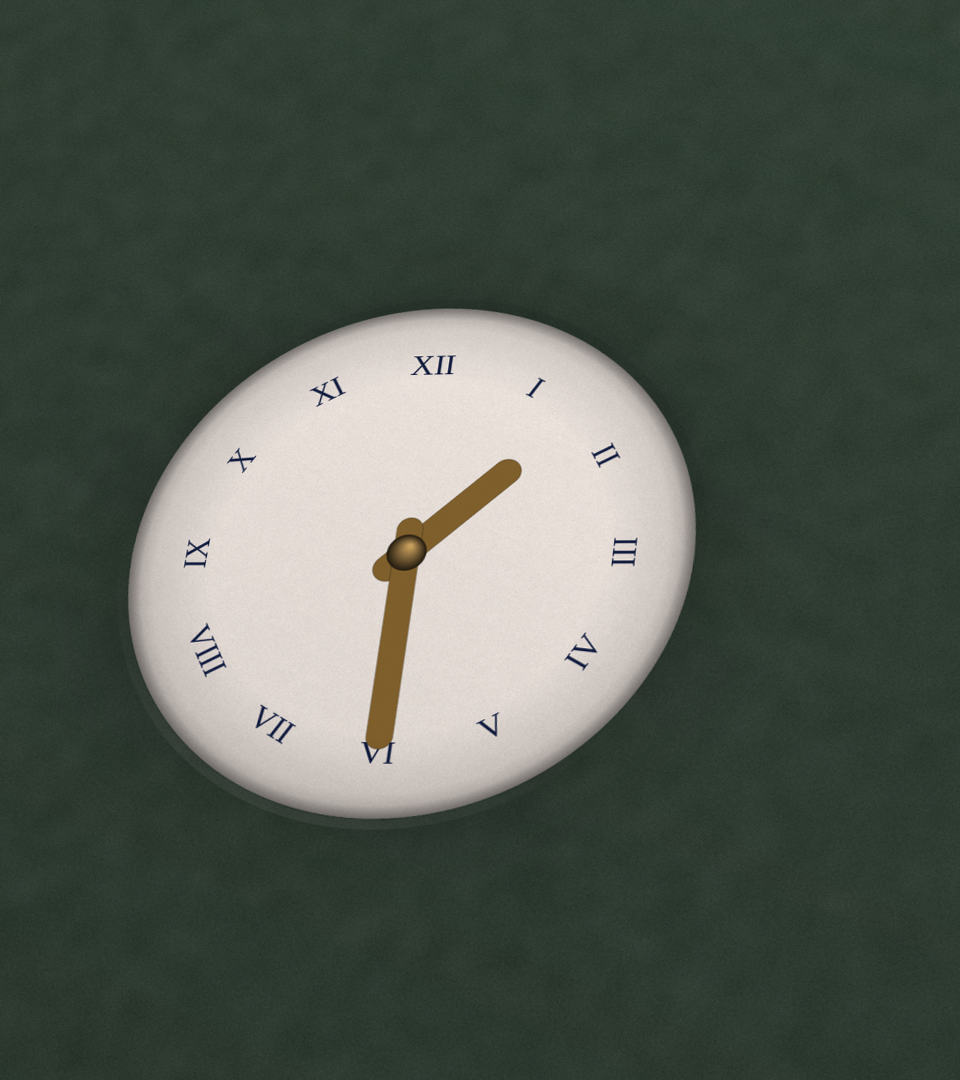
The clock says 1:30
